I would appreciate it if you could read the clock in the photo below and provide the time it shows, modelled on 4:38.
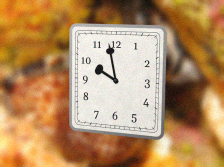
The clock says 9:58
